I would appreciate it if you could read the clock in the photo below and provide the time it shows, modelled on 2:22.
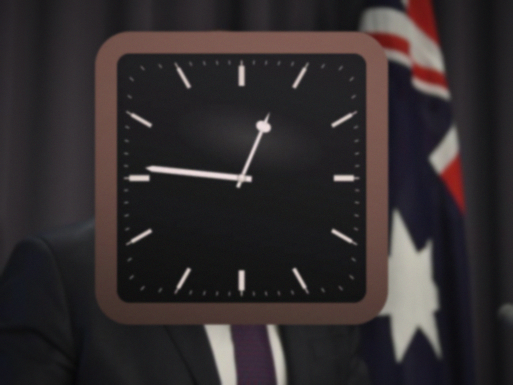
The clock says 12:46
